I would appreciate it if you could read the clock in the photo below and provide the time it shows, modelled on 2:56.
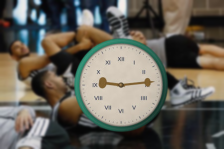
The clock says 9:14
